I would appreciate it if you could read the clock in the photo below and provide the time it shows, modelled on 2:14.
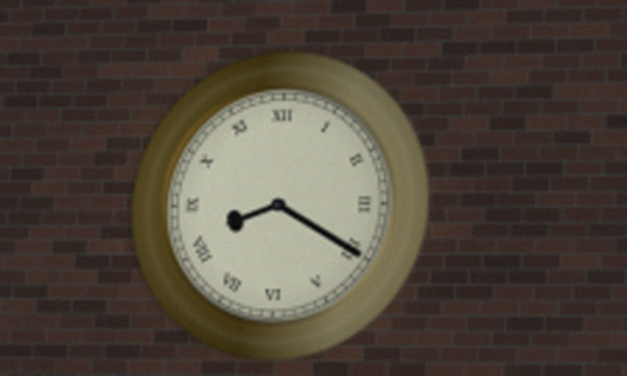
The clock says 8:20
